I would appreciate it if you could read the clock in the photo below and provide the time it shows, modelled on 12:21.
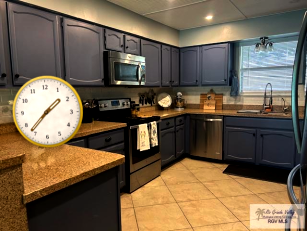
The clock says 1:37
